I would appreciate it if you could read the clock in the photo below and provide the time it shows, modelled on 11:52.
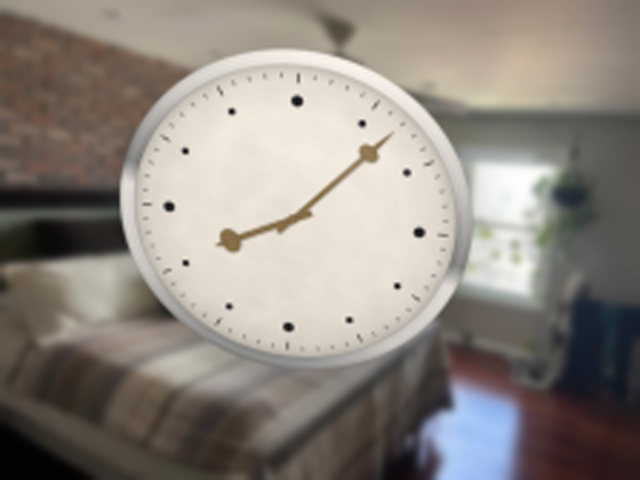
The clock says 8:07
